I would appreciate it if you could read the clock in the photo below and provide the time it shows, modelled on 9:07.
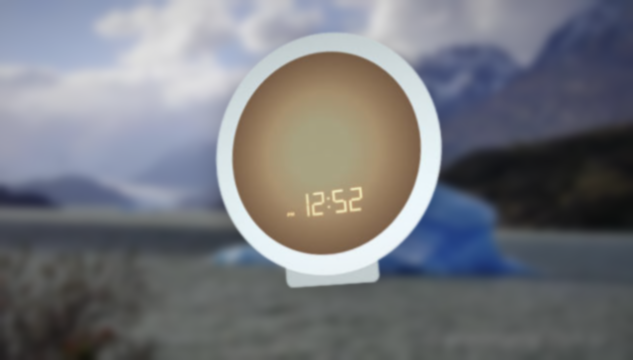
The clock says 12:52
